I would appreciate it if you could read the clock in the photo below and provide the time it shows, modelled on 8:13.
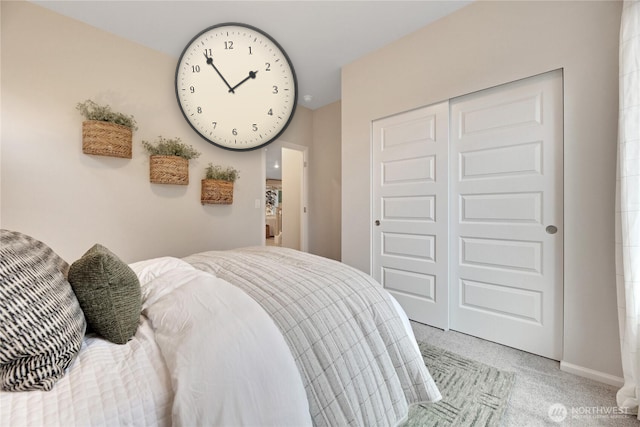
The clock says 1:54
